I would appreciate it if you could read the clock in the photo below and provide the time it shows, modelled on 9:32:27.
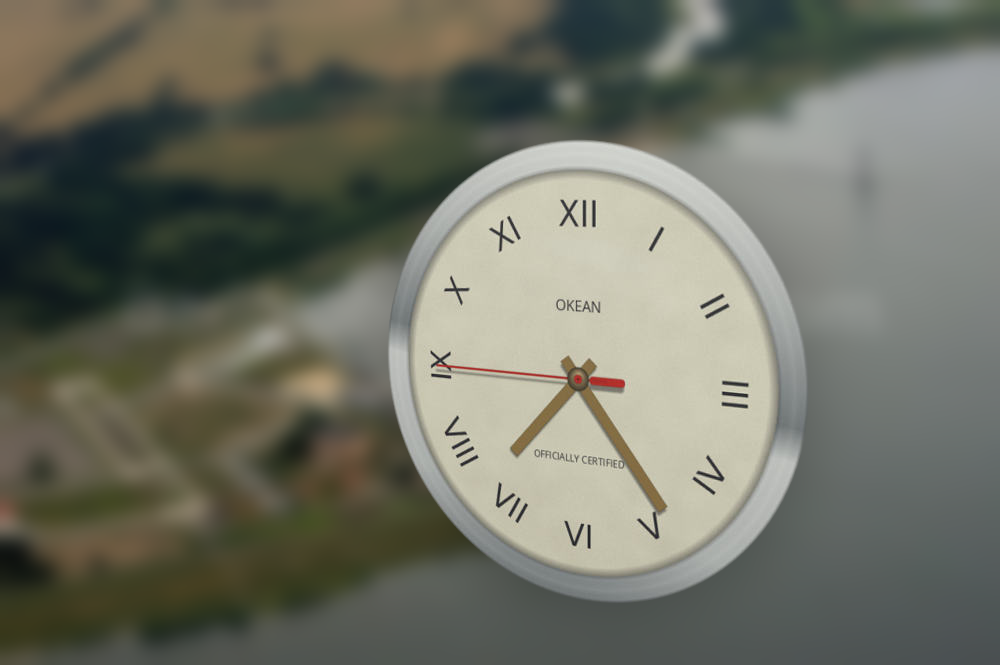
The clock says 7:23:45
